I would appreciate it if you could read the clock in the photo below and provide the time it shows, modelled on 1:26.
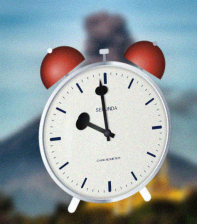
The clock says 9:59
